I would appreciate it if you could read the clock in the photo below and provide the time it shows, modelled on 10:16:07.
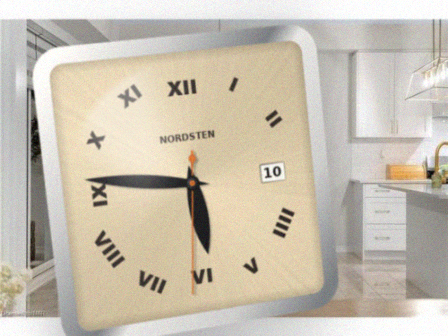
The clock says 5:46:31
